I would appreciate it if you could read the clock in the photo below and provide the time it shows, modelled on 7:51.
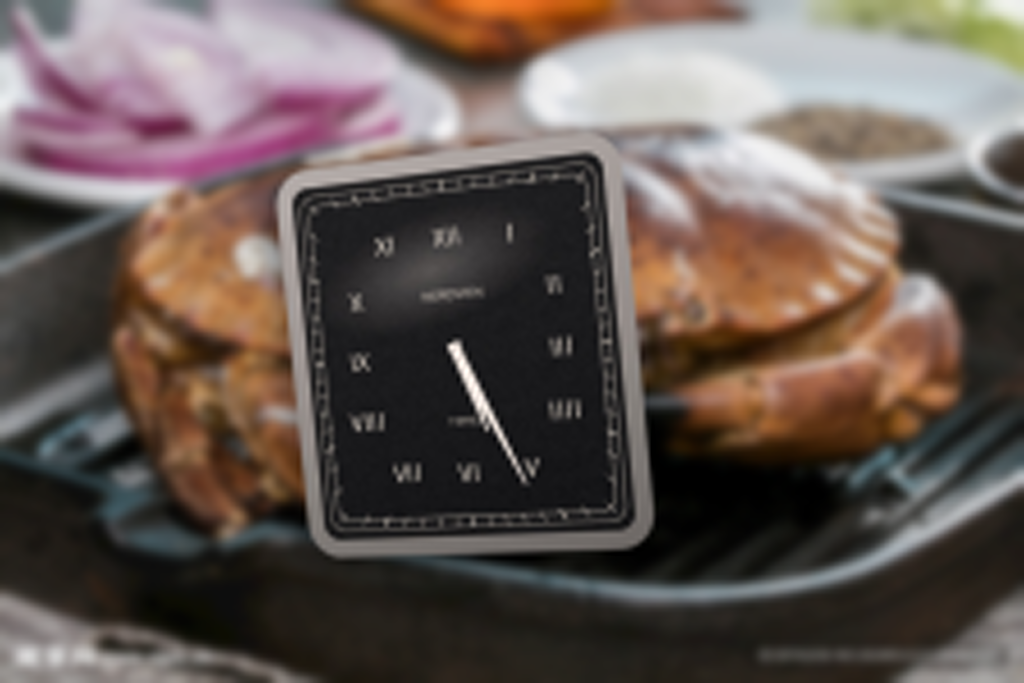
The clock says 5:26
